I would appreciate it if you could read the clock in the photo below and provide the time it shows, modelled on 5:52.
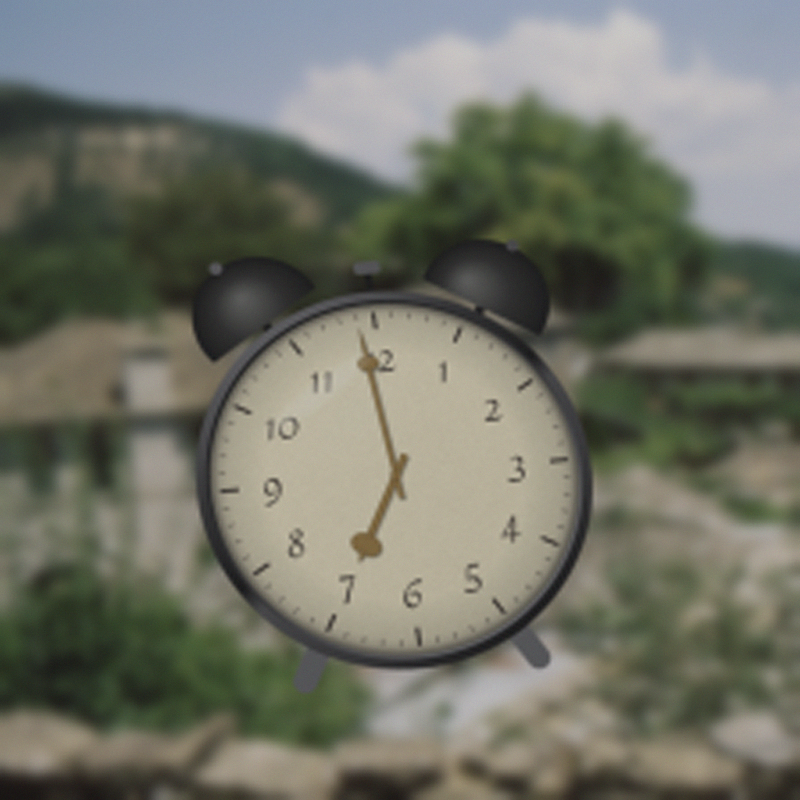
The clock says 6:59
